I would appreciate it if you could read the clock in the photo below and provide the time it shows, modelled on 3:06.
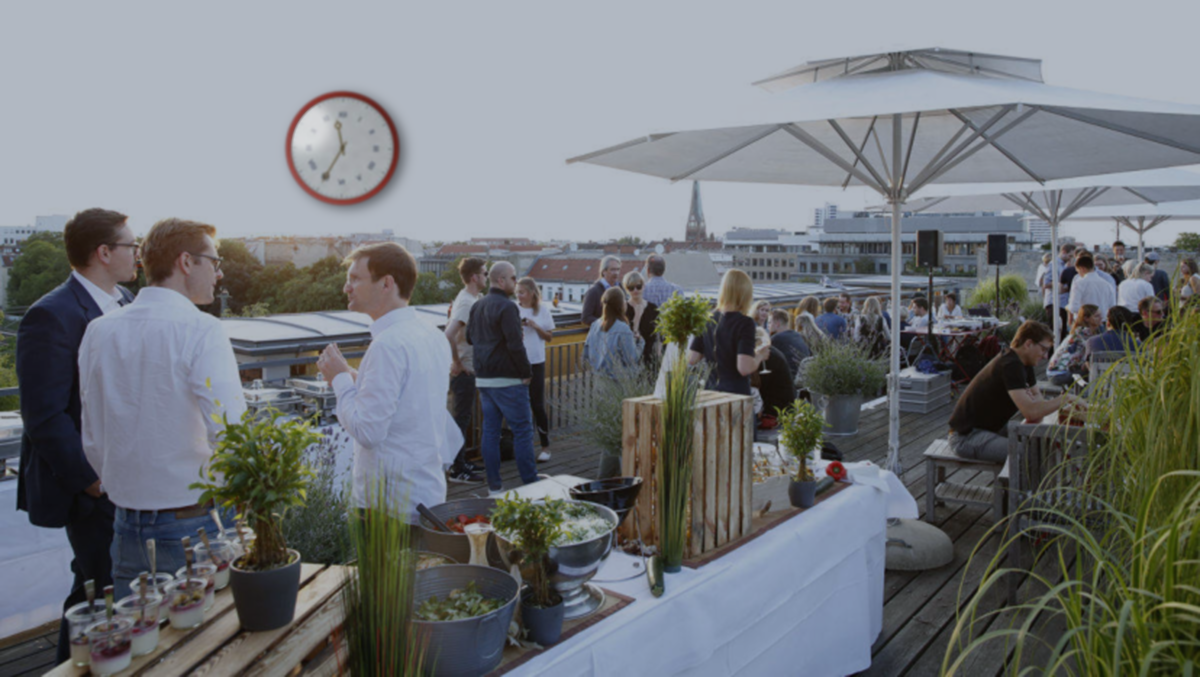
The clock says 11:35
